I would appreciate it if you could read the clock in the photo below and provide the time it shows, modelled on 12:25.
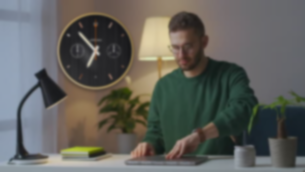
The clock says 6:53
